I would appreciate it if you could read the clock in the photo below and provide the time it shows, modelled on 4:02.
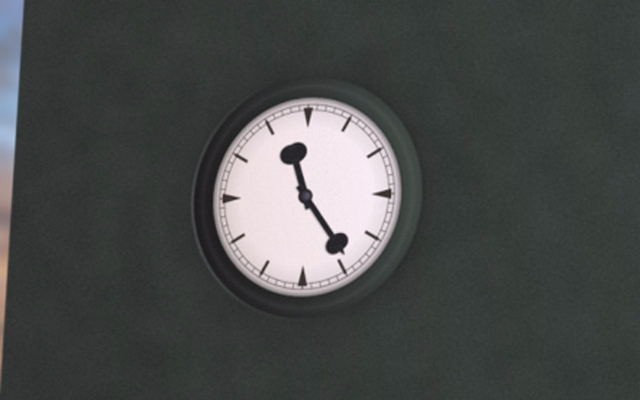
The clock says 11:24
